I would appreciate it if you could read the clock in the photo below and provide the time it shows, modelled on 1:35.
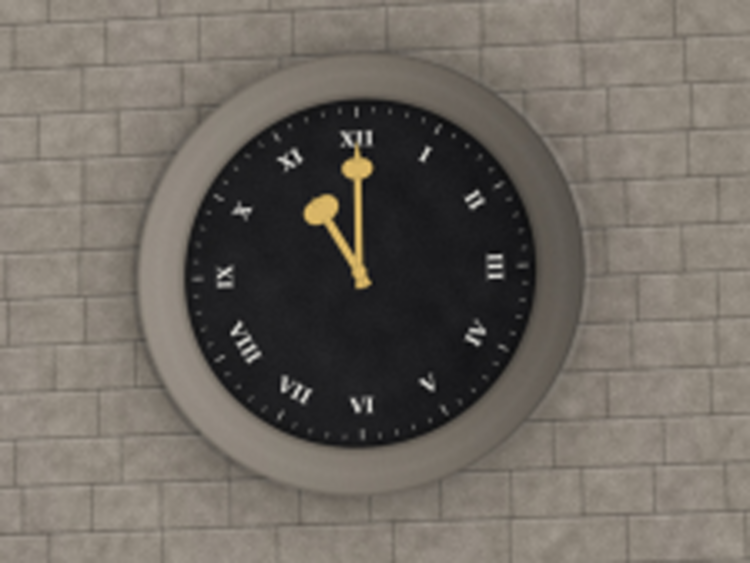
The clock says 11:00
